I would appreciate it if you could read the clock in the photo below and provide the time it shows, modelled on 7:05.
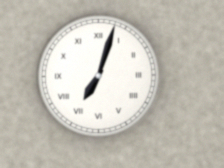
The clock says 7:03
